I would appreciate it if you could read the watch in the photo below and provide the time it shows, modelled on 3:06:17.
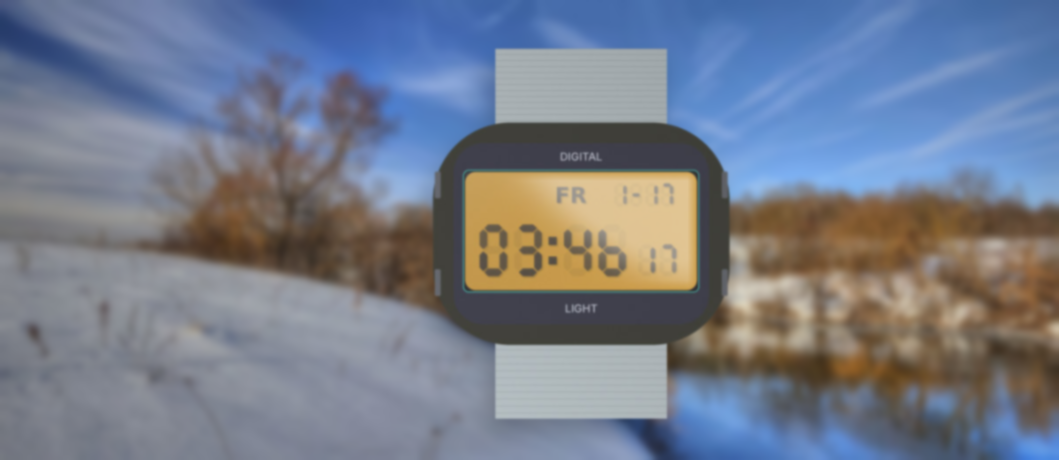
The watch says 3:46:17
